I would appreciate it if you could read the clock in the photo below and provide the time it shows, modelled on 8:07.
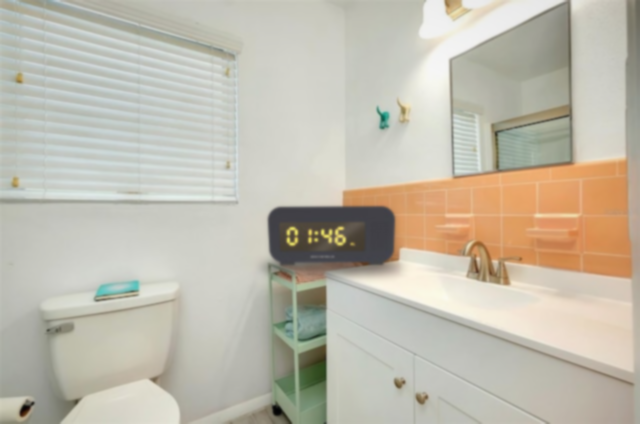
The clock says 1:46
